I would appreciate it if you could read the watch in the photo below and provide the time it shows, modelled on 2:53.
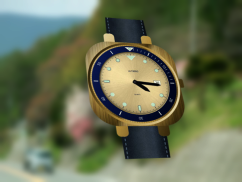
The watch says 4:16
